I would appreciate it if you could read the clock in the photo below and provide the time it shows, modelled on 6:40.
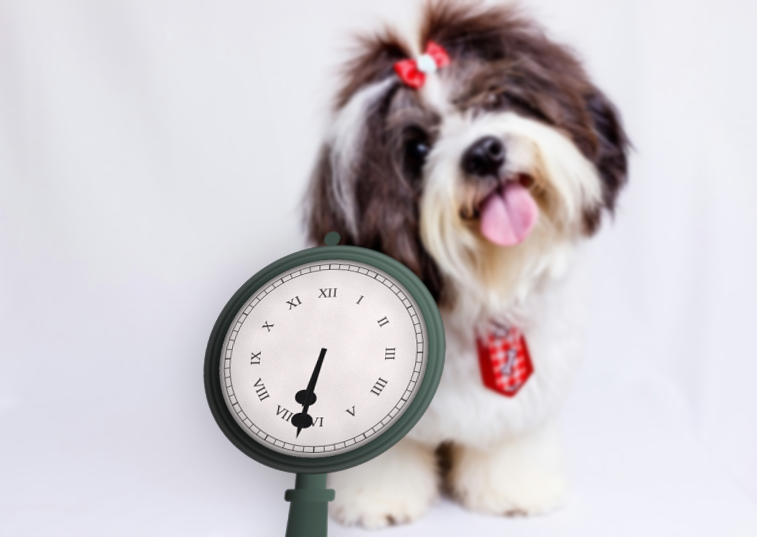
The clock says 6:32
